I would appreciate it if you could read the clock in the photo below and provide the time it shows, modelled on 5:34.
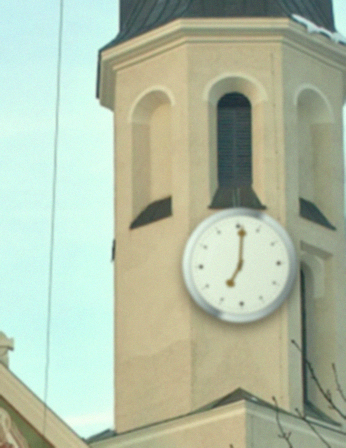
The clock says 7:01
